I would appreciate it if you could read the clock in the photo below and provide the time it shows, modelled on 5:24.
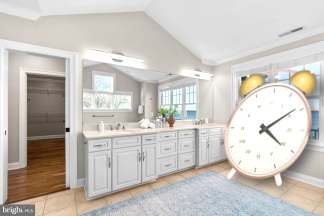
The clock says 4:09
